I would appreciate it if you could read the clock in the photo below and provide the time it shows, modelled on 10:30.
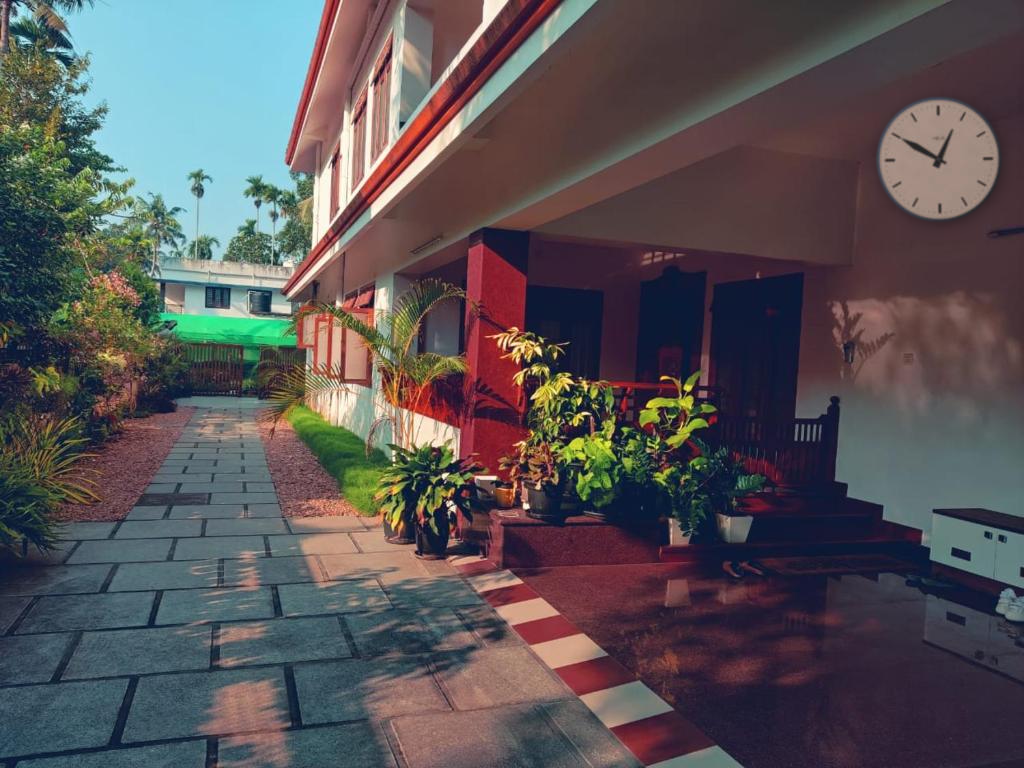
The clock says 12:50
